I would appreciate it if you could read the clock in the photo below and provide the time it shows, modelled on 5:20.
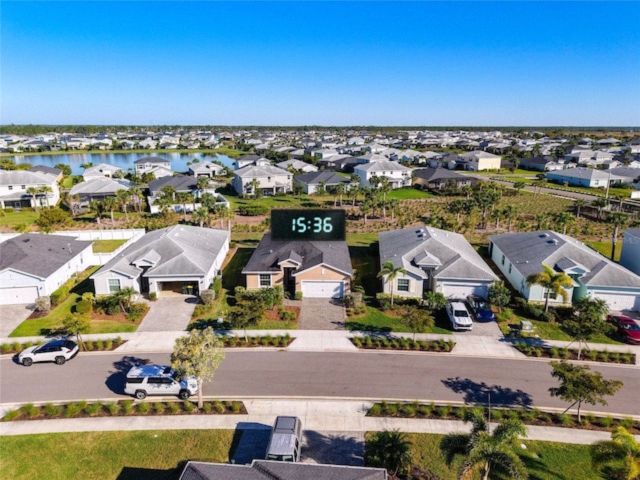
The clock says 15:36
